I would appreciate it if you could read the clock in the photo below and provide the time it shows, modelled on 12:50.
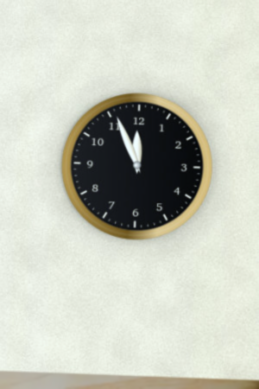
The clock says 11:56
